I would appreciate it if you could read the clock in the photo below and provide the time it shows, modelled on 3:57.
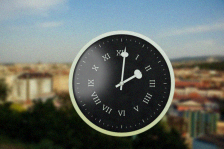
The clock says 2:01
